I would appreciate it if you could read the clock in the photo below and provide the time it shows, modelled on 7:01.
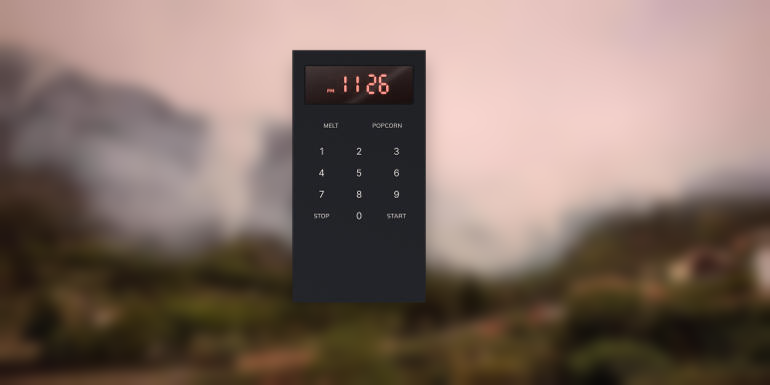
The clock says 11:26
